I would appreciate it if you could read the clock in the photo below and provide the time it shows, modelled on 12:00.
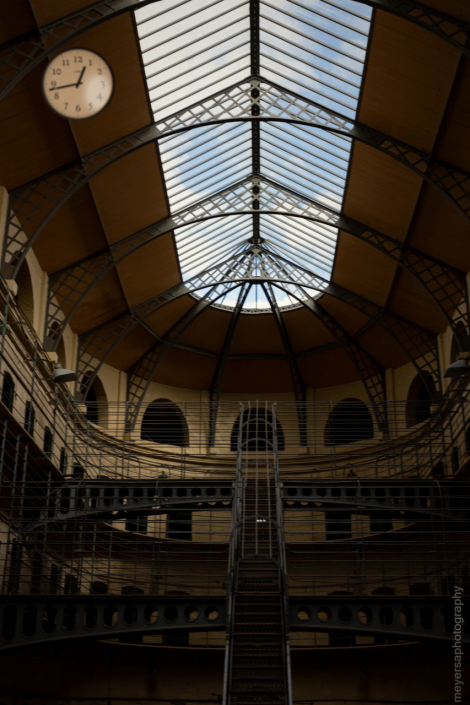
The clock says 12:43
